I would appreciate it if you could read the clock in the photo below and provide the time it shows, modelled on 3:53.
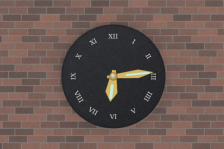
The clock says 6:14
